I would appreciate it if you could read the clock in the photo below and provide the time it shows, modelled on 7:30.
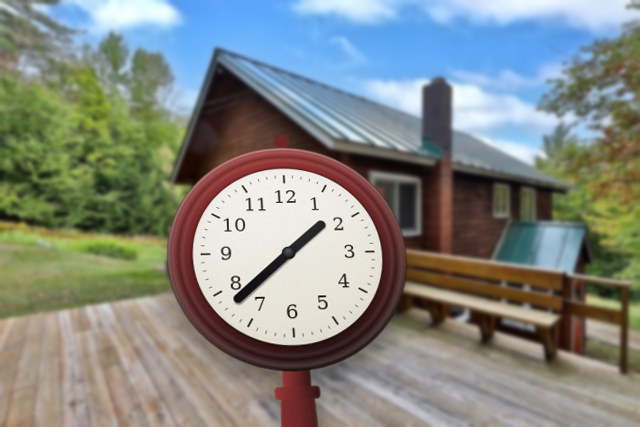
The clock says 1:38
